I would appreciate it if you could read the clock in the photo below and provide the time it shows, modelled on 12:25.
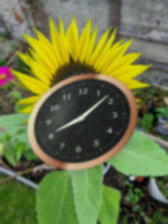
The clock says 8:08
